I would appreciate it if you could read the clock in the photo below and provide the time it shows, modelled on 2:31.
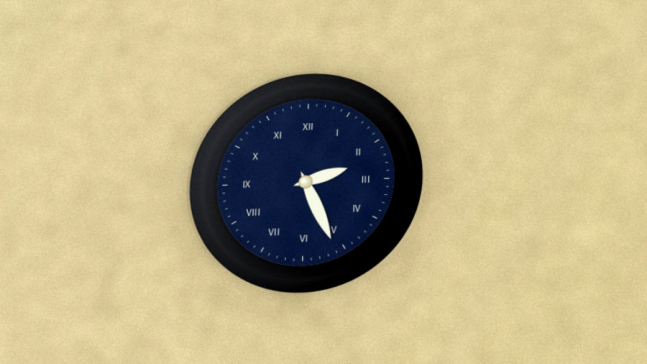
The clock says 2:26
